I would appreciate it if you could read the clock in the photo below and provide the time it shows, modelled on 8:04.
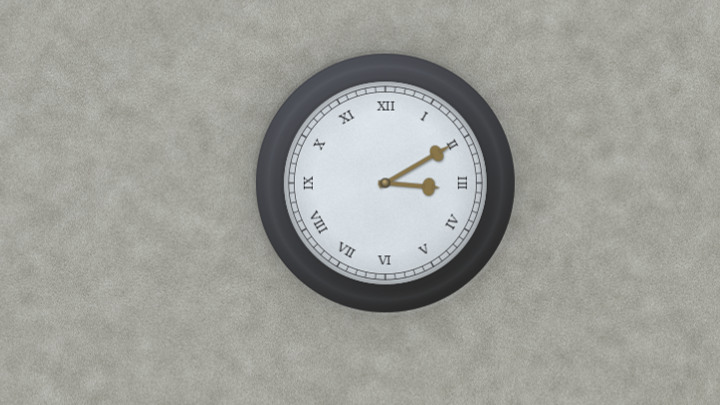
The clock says 3:10
